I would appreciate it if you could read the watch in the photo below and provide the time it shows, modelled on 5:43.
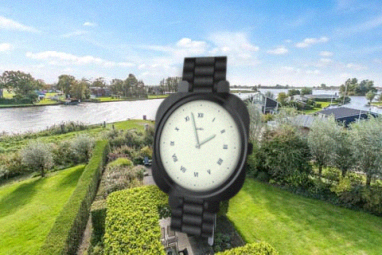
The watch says 1:57
